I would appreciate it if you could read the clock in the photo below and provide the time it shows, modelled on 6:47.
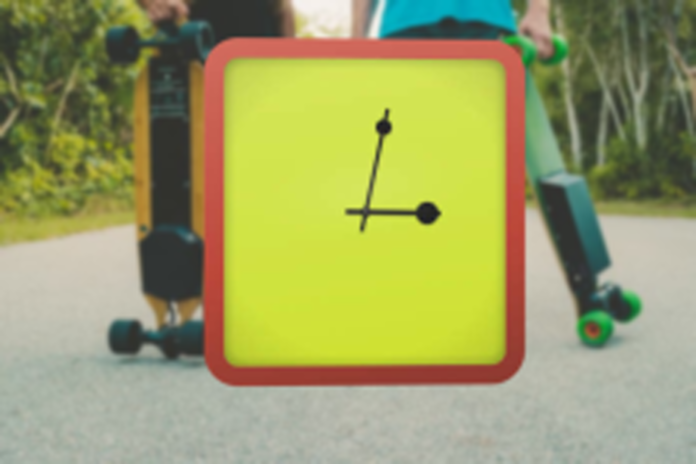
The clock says 3:02
